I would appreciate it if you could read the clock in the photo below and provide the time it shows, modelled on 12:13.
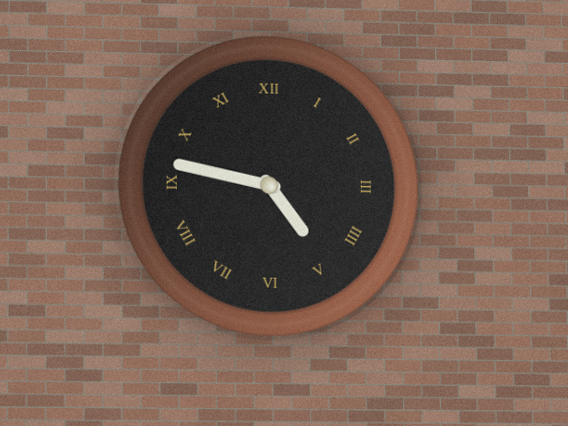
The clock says 4:47
